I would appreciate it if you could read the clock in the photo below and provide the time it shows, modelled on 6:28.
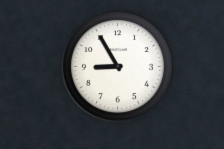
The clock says 8:55
